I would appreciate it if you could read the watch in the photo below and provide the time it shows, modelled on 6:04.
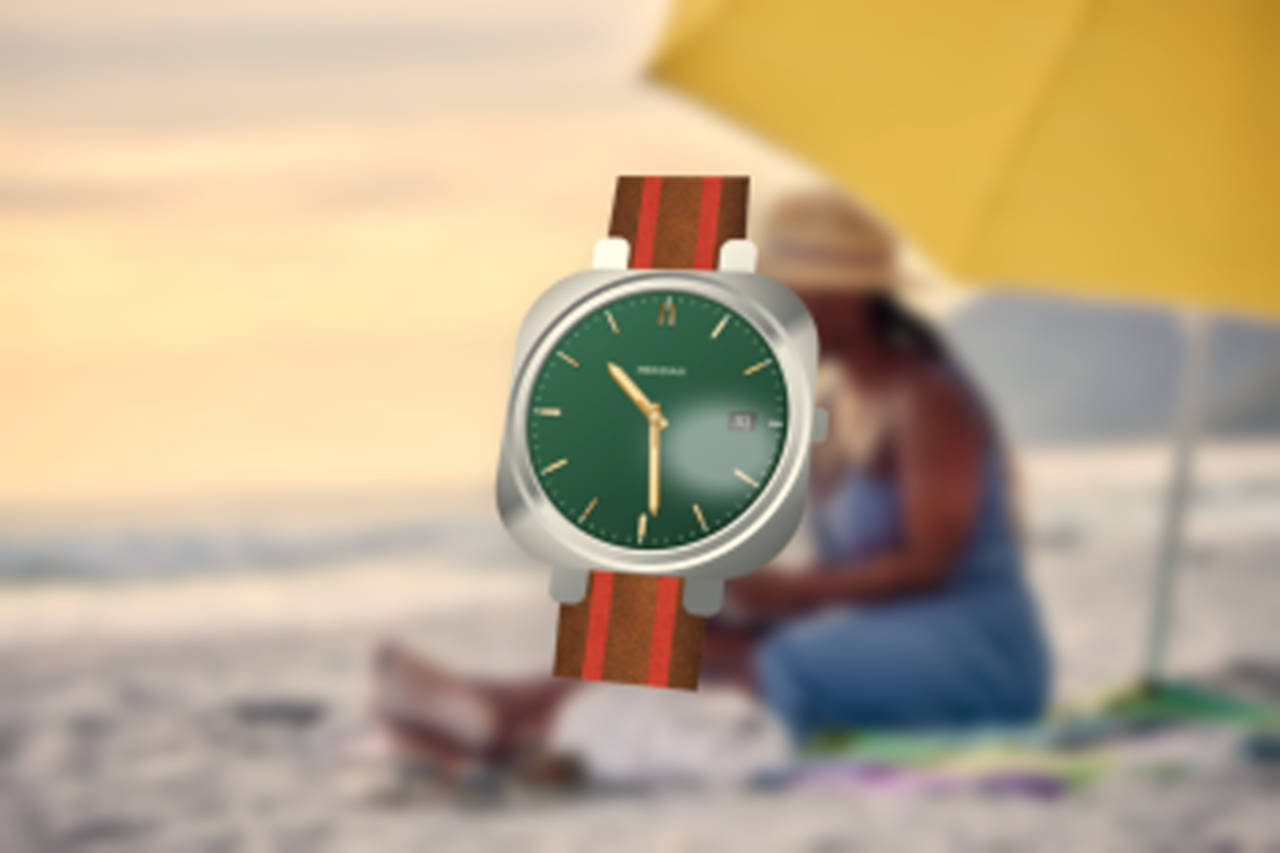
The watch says 10:29
